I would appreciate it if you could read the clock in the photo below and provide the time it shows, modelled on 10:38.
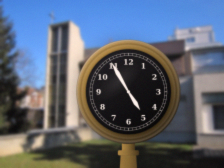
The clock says 4:55
